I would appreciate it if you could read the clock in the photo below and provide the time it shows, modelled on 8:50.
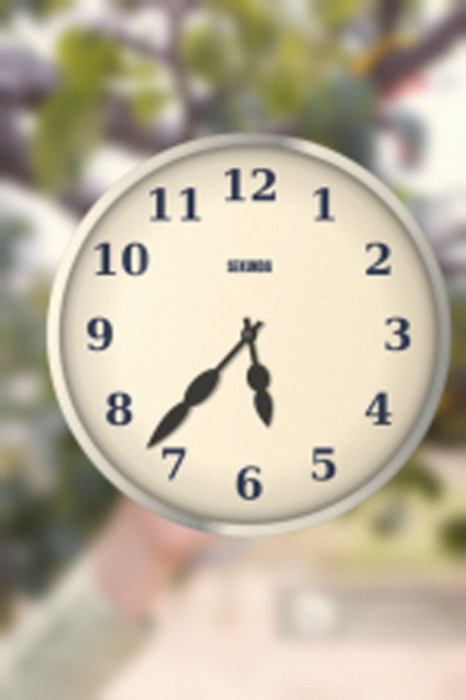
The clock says 5:37
